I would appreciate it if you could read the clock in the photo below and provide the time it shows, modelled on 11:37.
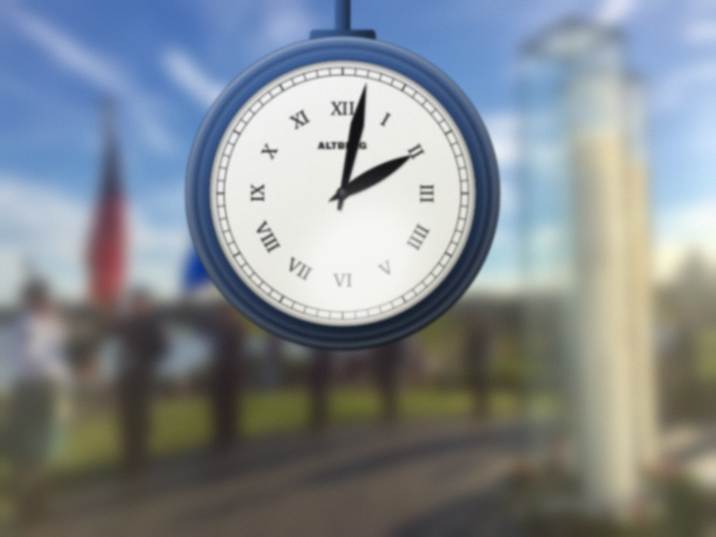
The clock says 2:02
